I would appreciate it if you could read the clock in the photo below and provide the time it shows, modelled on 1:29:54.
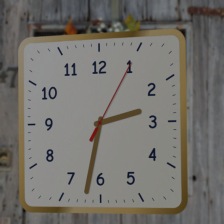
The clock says 2:32:05
